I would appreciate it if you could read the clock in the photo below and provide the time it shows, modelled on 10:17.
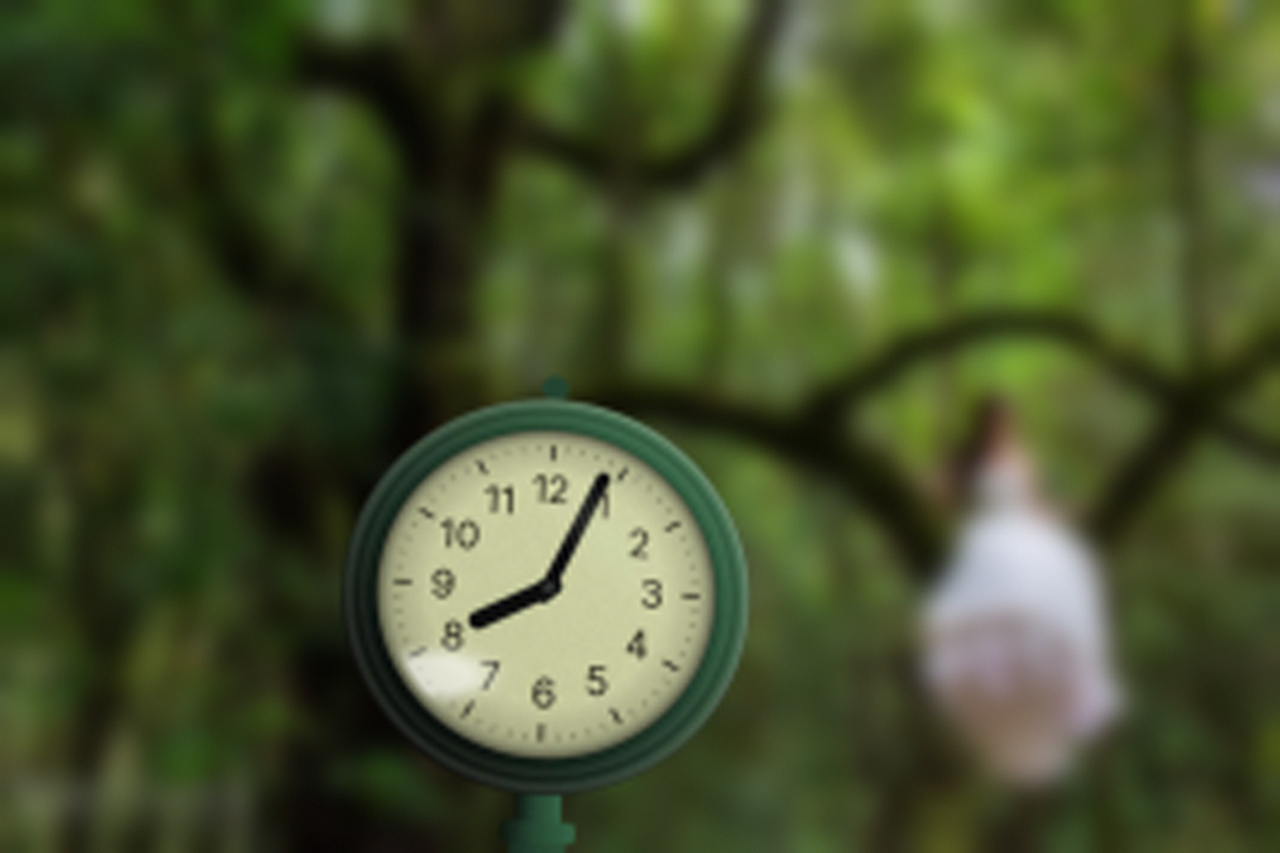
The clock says 8:04
